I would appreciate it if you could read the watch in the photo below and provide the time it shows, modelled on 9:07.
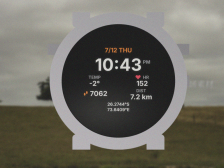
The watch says 10:43
